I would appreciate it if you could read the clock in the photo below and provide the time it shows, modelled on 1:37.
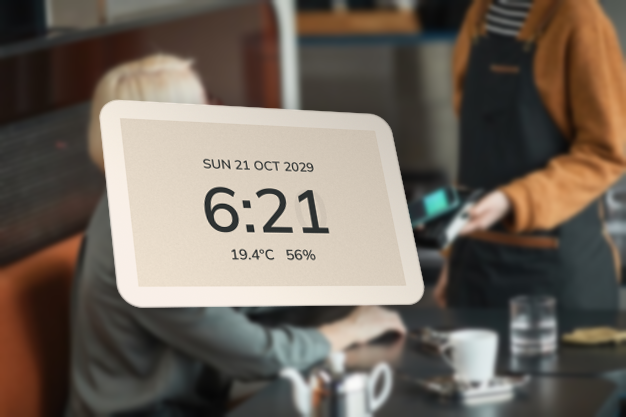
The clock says 6:21
